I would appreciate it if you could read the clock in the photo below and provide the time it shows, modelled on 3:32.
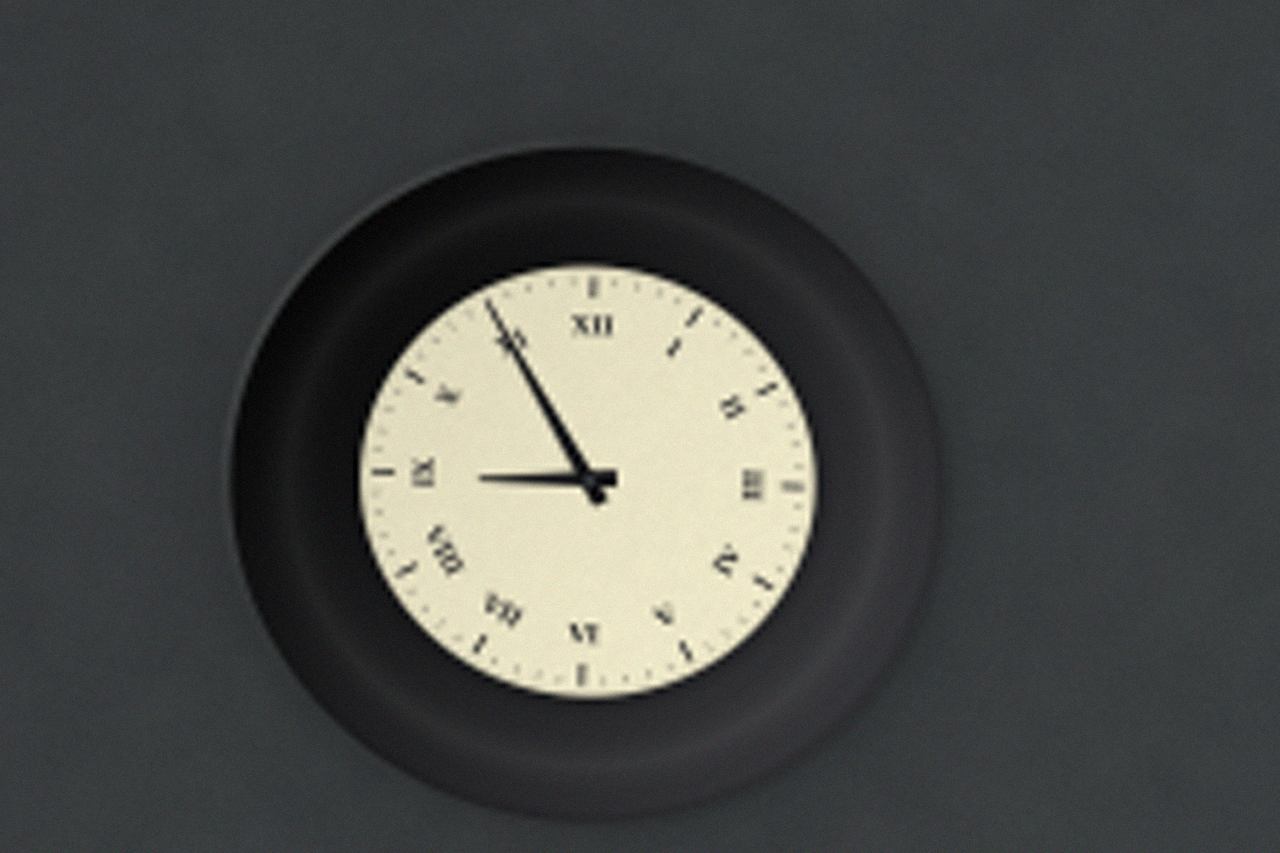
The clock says 8:55
